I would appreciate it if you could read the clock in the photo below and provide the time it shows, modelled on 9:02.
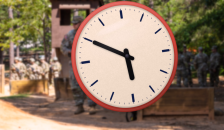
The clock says 5:50
